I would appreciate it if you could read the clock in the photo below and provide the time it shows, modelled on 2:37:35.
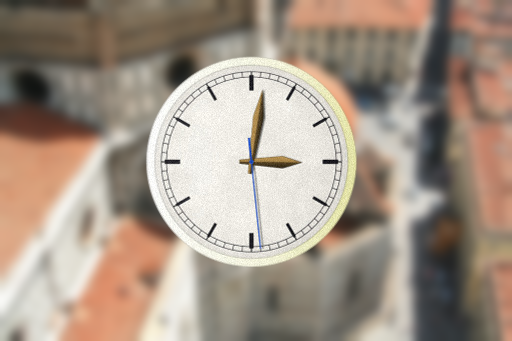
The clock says 3:01:29
